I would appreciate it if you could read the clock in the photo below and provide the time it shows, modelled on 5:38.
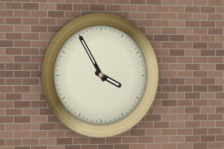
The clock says 3:55
